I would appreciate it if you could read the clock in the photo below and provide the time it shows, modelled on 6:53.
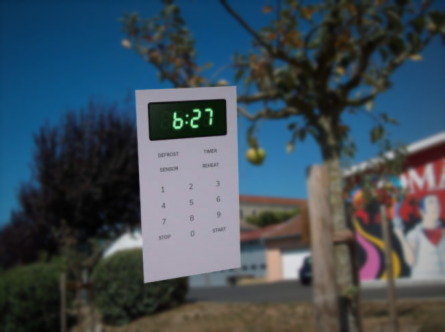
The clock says 6:27
